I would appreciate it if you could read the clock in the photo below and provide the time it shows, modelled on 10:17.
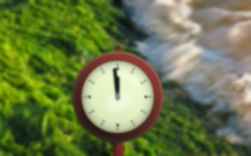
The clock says 11:59
